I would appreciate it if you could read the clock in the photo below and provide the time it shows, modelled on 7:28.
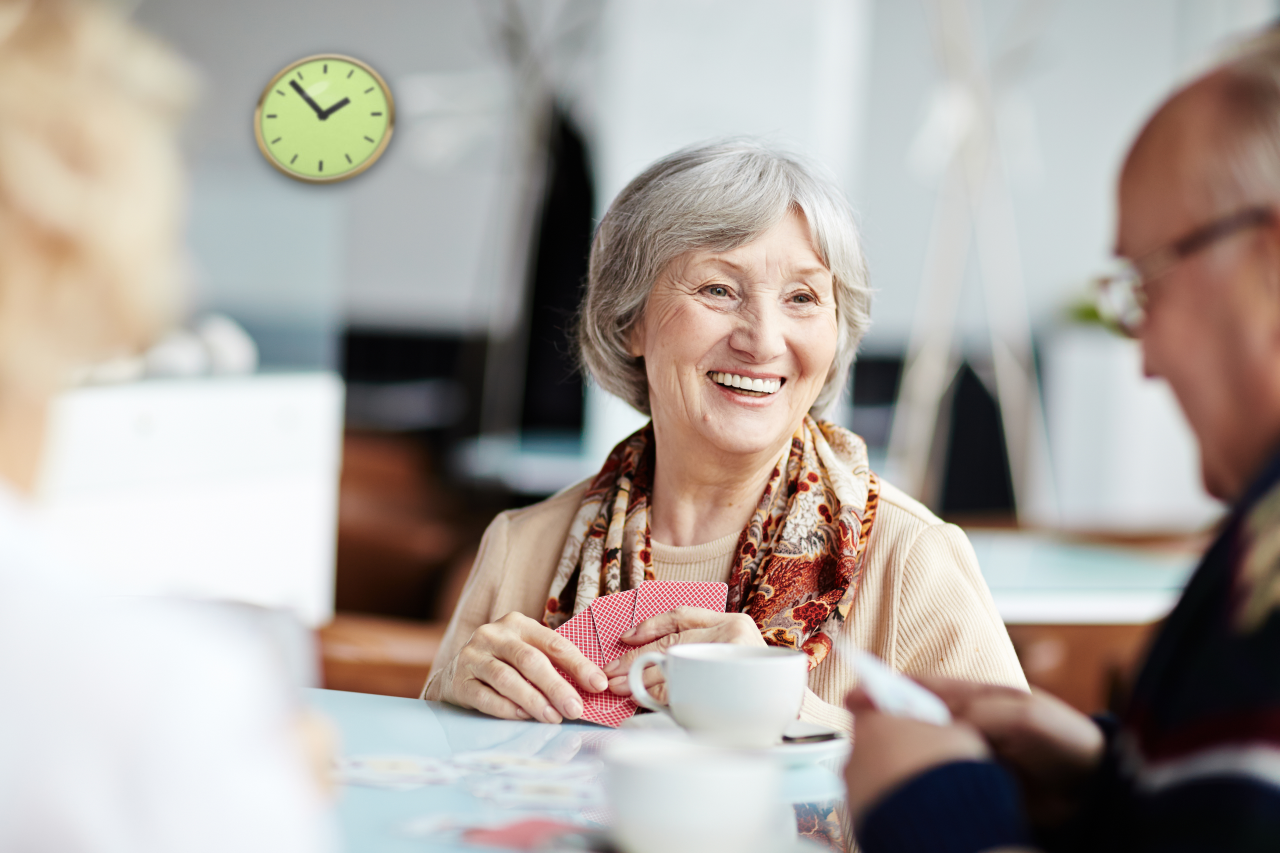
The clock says 1:53
